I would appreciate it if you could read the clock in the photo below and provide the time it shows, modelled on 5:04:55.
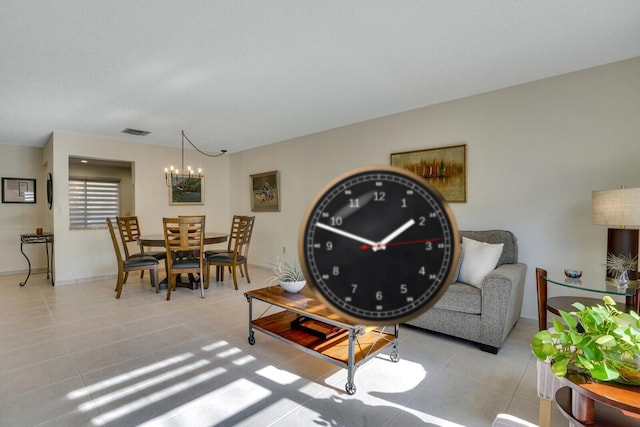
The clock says 1:48:14
